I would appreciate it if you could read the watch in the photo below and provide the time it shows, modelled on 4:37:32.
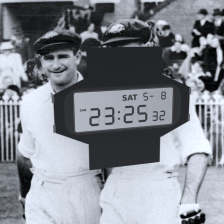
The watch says 23:25:32
